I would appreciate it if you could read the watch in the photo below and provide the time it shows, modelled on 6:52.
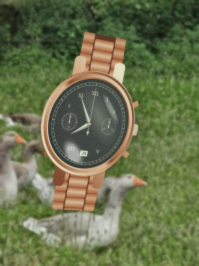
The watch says 7:55
